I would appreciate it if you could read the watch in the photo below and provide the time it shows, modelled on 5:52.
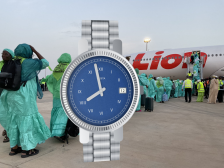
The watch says 7:58
